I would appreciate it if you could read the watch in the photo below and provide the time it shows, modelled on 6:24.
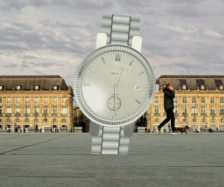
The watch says 12:29
